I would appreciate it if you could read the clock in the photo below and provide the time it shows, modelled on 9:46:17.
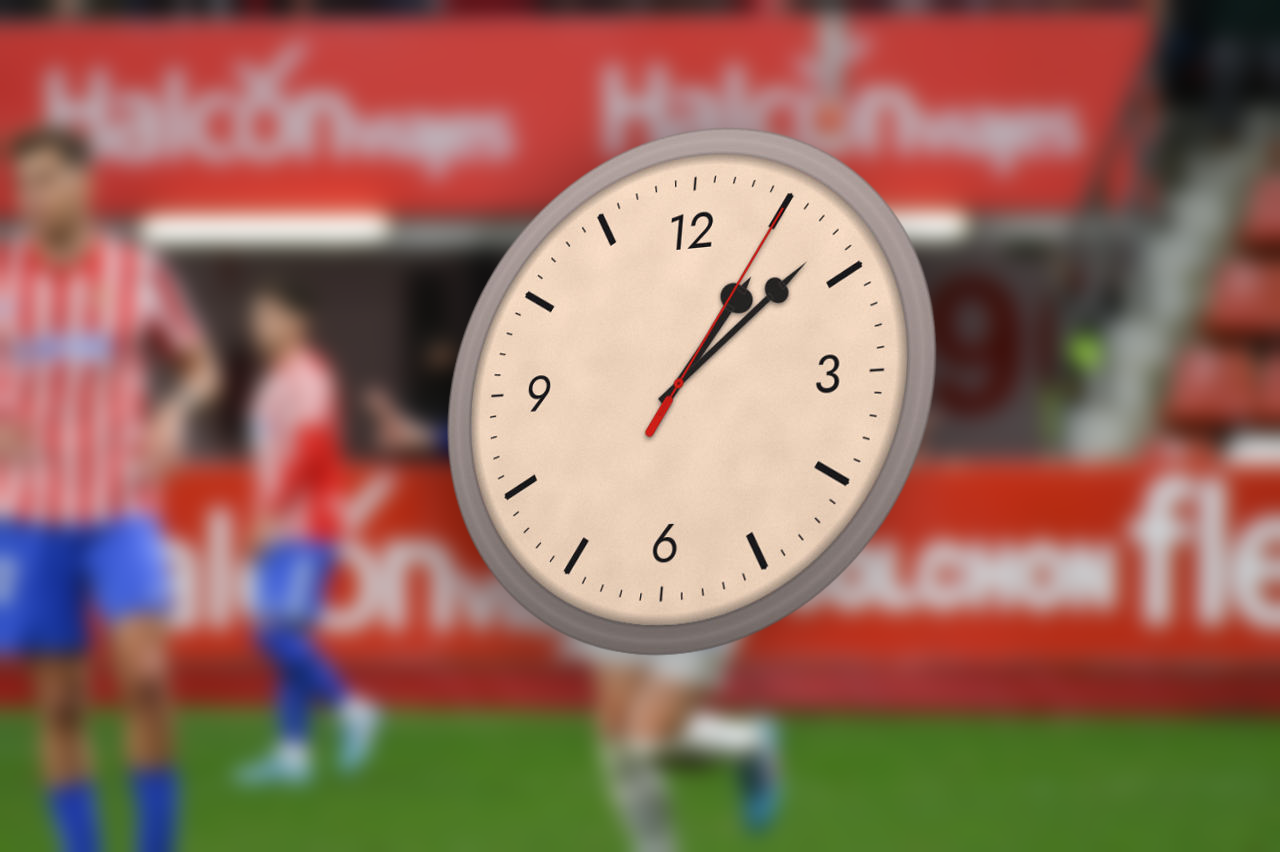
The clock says 1:08:05
